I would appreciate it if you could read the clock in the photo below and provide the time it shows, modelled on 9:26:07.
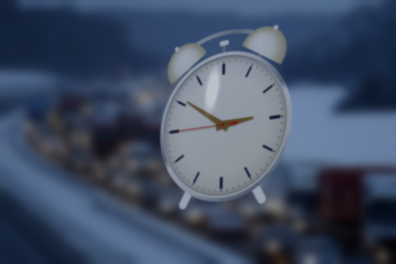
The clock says 2:50:45
